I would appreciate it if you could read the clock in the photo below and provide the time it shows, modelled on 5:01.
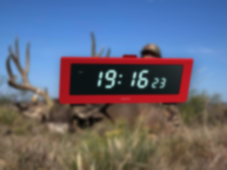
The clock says 19:16
